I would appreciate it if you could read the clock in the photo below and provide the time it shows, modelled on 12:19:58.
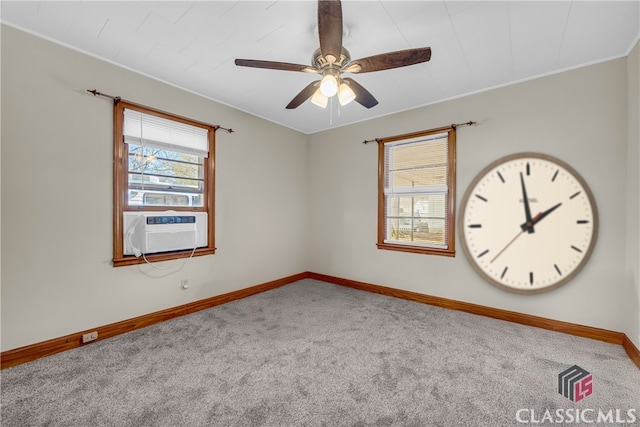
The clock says 1:58:38
